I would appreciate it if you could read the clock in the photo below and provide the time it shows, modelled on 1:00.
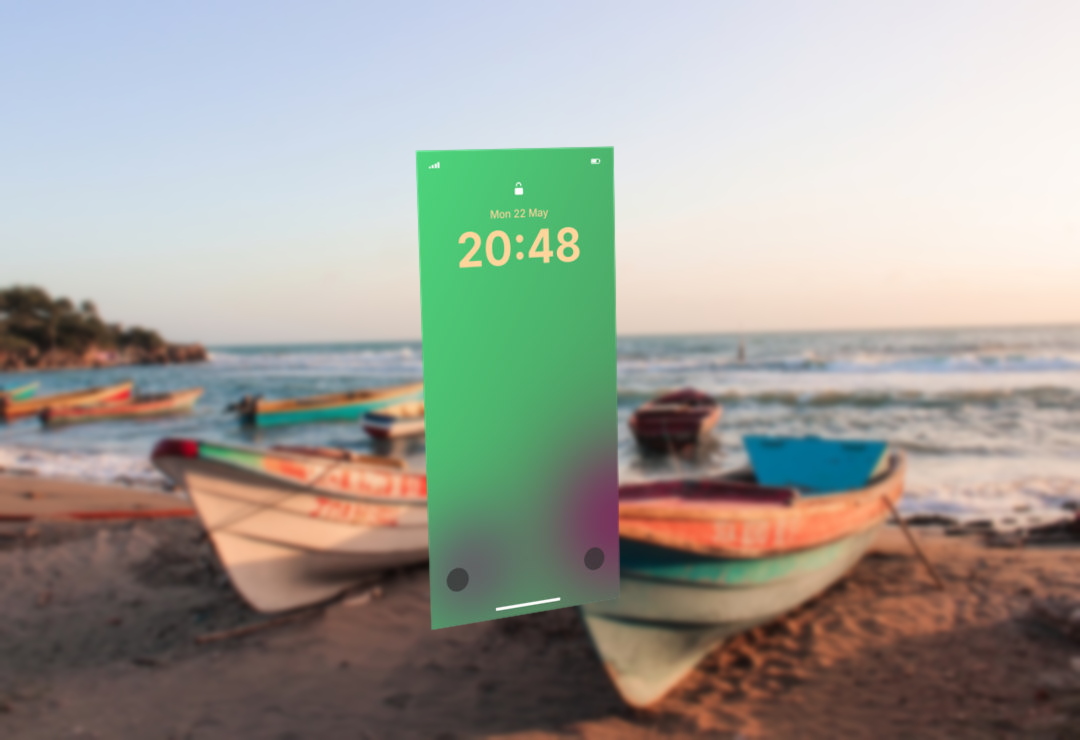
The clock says 20:48
